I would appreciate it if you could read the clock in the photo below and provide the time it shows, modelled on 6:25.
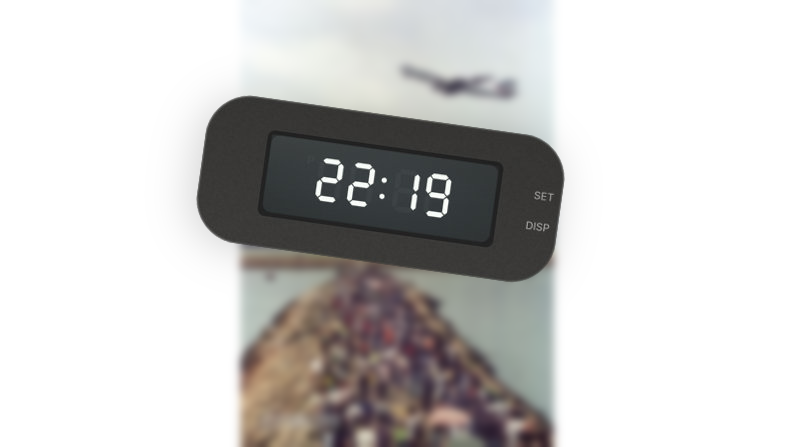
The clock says 22:19
